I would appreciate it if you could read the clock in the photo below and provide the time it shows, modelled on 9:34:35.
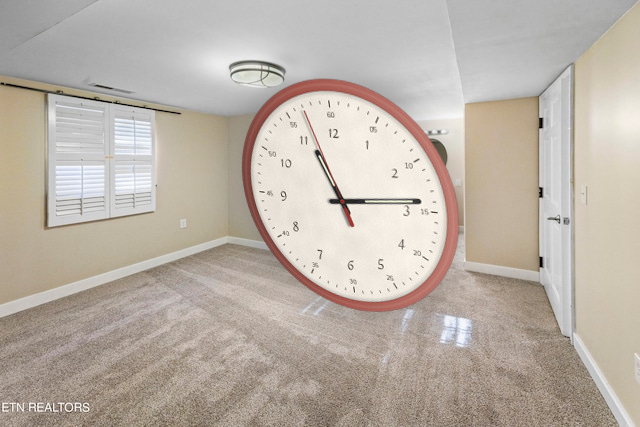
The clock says 11:13:57
